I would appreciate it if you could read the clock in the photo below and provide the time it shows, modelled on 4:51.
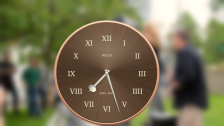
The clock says 7:27
